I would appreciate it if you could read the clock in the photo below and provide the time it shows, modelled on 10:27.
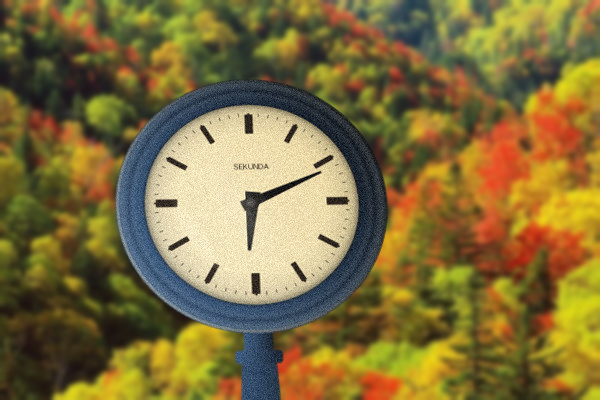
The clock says 6:11
